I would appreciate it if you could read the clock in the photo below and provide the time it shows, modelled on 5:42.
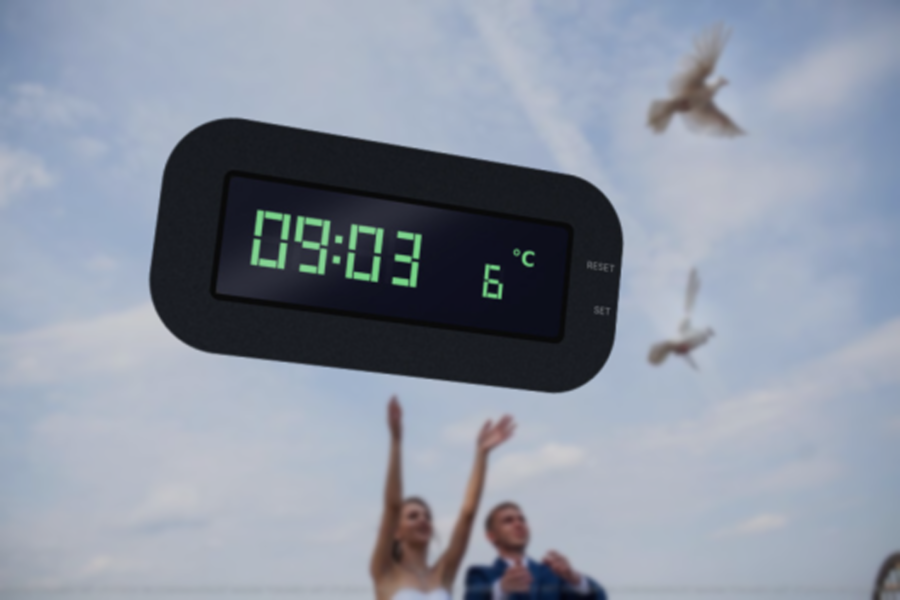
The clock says 9:03
